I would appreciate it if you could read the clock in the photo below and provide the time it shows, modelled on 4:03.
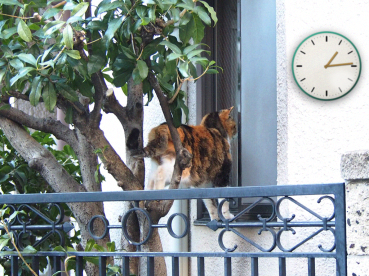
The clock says 1:14
